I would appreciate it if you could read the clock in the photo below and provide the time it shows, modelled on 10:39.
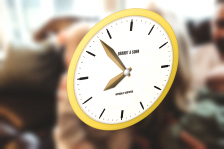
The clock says 7:53
